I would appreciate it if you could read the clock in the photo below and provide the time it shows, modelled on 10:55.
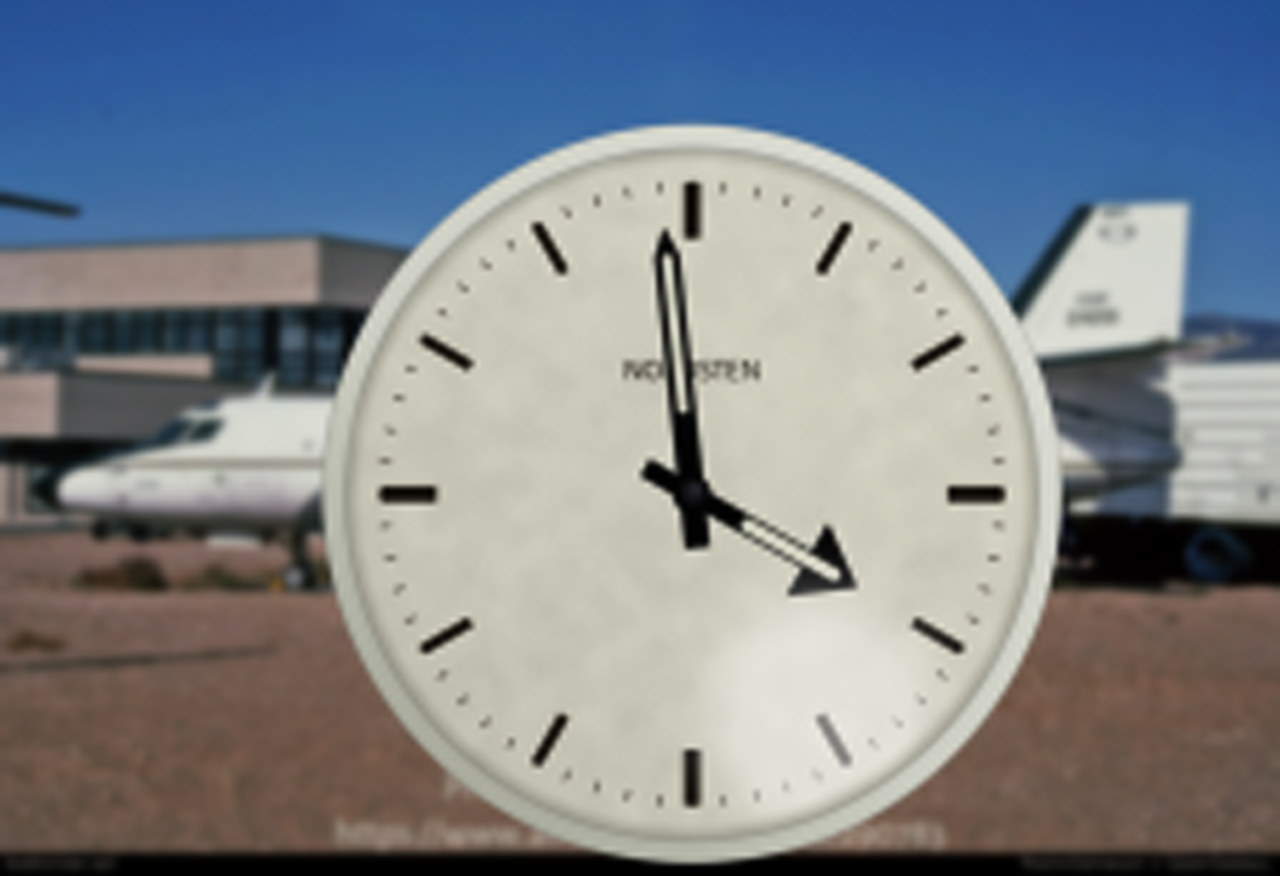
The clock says 3:59
